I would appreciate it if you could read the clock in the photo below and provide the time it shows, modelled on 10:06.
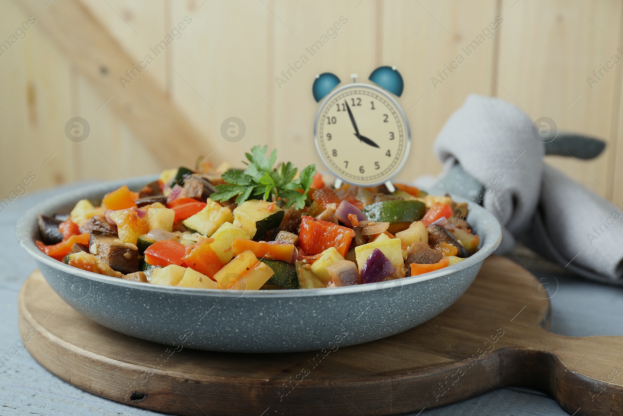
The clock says 3:57
